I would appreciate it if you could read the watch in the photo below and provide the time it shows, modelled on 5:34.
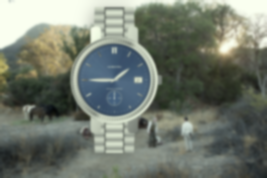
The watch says 1:45
